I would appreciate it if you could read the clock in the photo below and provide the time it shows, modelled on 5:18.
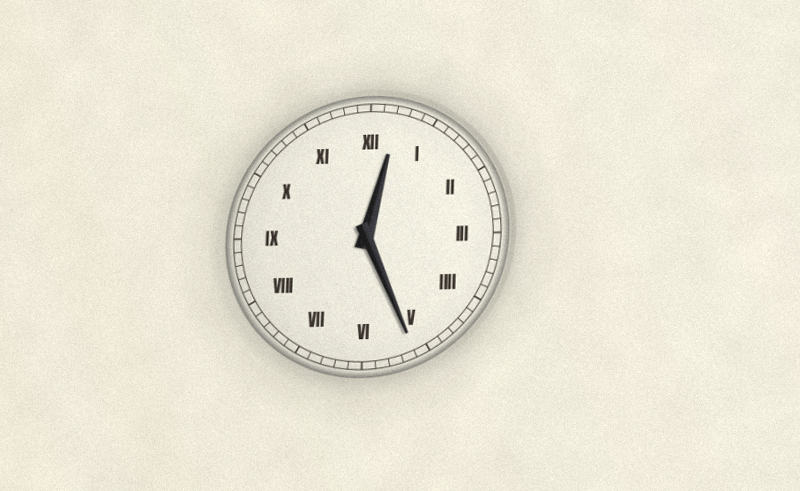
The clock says 12:26
